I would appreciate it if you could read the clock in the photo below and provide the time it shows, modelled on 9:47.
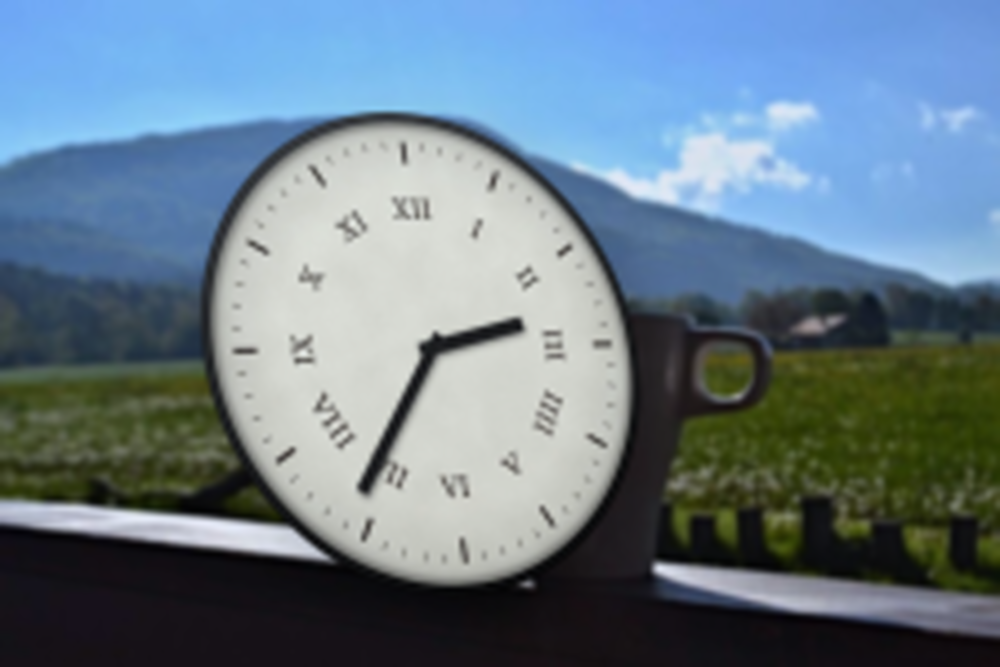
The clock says 2:36
